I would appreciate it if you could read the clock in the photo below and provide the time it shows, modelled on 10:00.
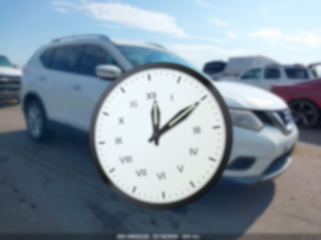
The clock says 12:10
